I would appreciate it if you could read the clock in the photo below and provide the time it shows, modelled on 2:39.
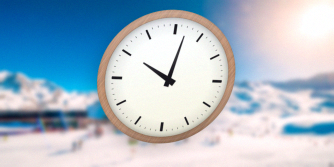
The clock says 10:02
